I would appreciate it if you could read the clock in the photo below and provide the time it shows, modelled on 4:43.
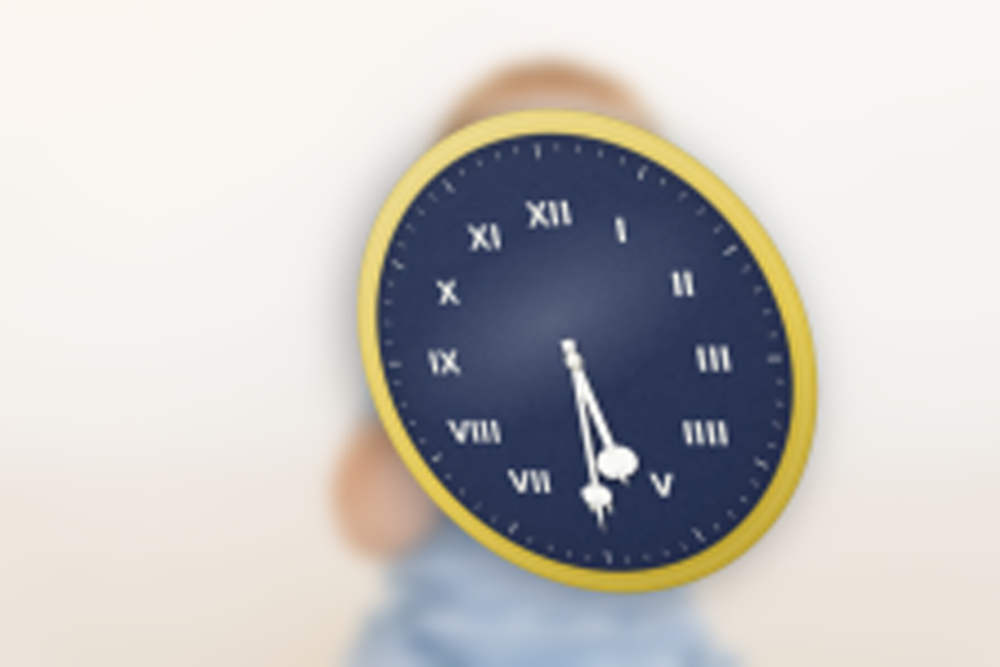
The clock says 5:30
